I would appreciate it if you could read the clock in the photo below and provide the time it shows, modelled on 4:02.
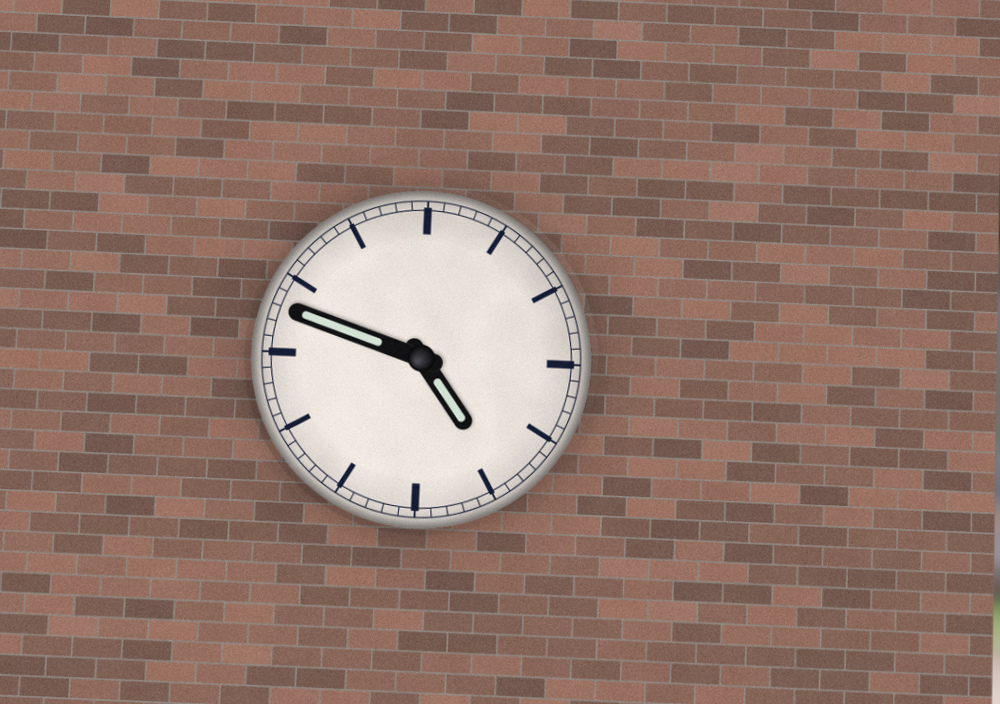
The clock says 4:48
